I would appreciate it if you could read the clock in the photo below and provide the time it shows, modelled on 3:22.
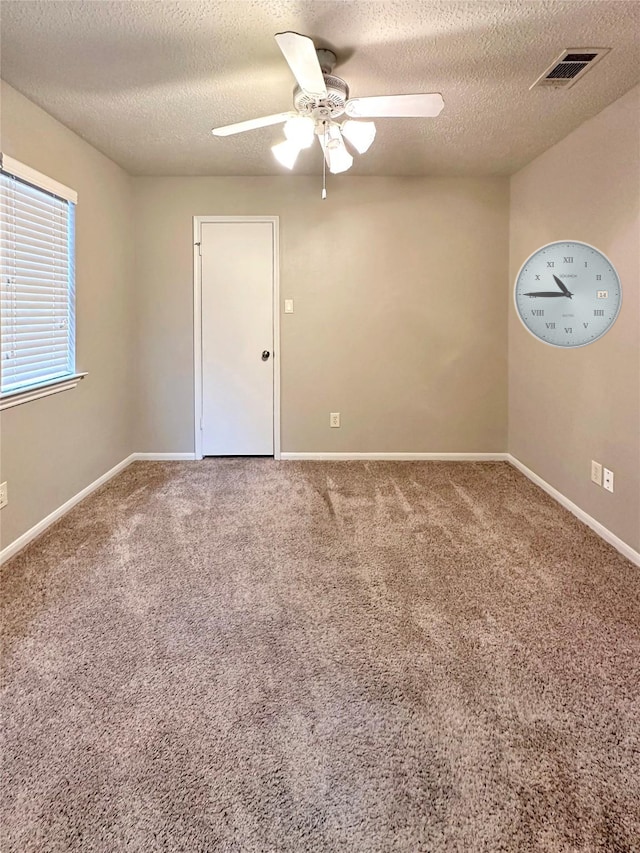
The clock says 10:45
